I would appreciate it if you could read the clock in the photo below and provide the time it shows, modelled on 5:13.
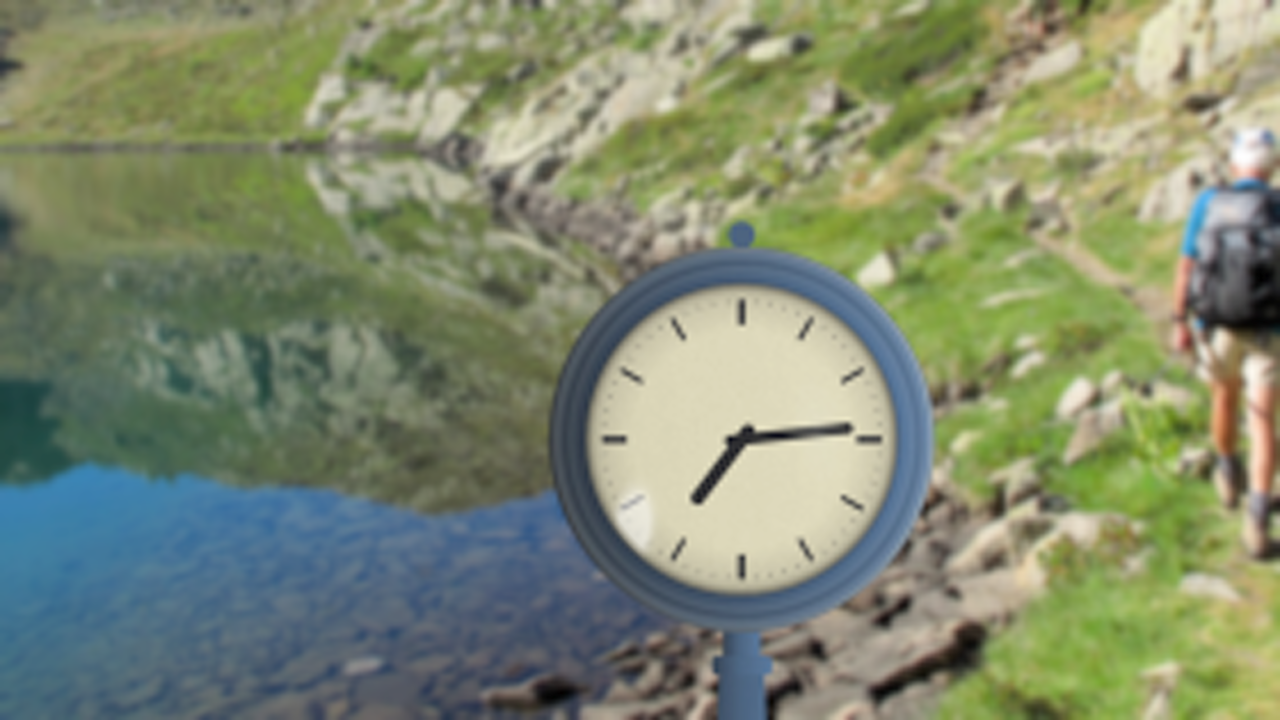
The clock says 7:14
